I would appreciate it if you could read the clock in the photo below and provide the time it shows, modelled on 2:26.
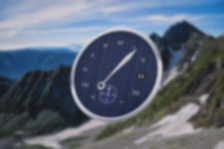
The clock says 7:06
